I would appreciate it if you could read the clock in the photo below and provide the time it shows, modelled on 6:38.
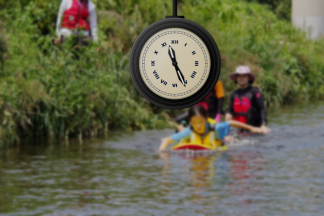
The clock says 11:26
